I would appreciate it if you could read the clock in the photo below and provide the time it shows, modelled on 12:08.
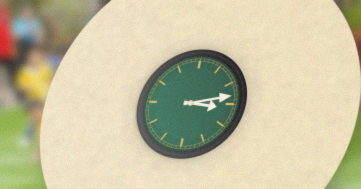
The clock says 3:13
